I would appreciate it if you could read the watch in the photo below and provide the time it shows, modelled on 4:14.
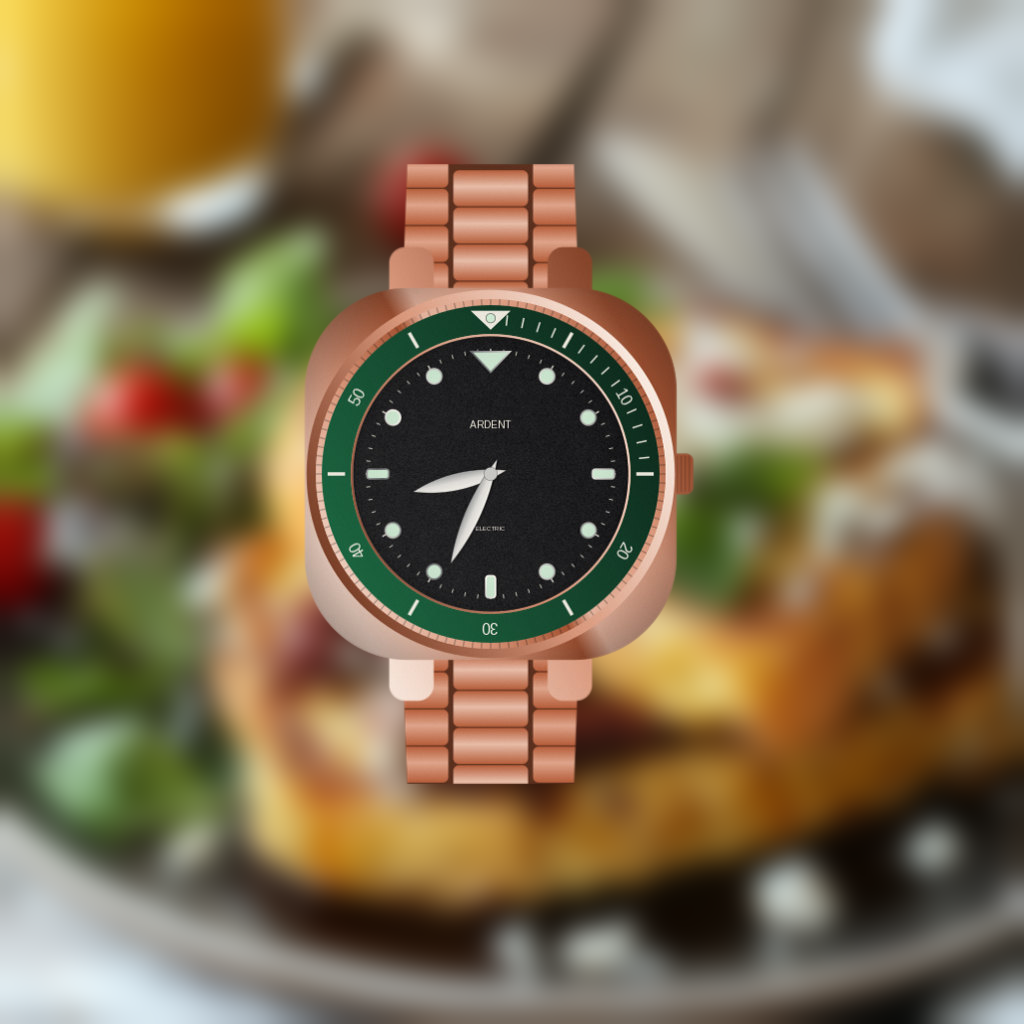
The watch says 8:34
